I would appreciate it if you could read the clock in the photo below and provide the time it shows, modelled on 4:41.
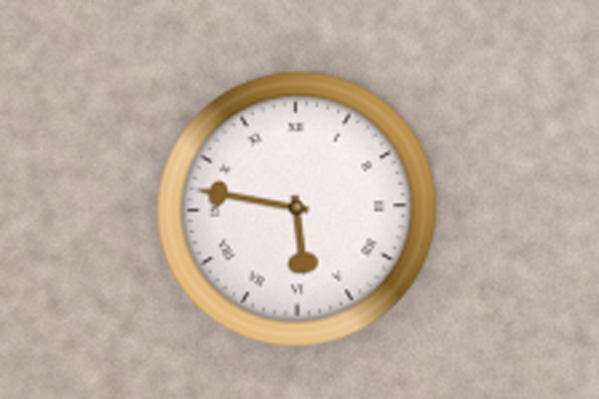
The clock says 5:47
